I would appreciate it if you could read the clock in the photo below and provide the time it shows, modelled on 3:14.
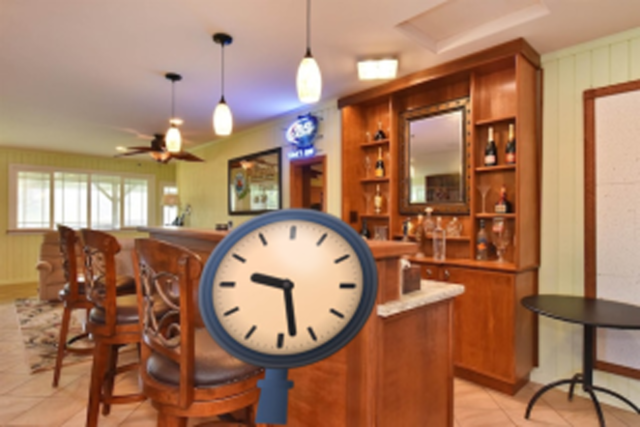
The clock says 9:28
